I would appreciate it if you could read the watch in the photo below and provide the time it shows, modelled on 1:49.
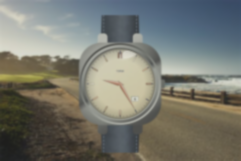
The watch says 9:25
